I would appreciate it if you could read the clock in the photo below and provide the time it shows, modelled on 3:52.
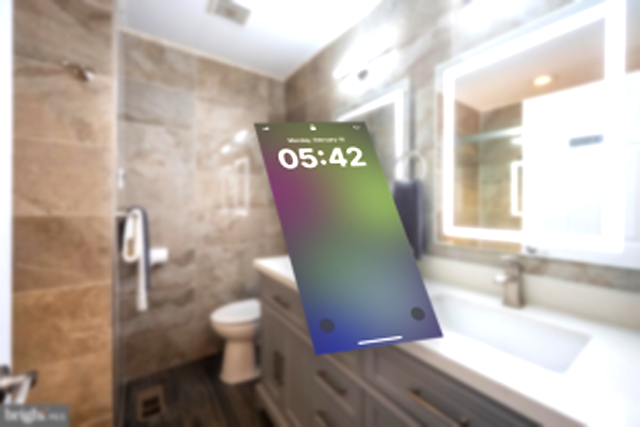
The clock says 5:42
